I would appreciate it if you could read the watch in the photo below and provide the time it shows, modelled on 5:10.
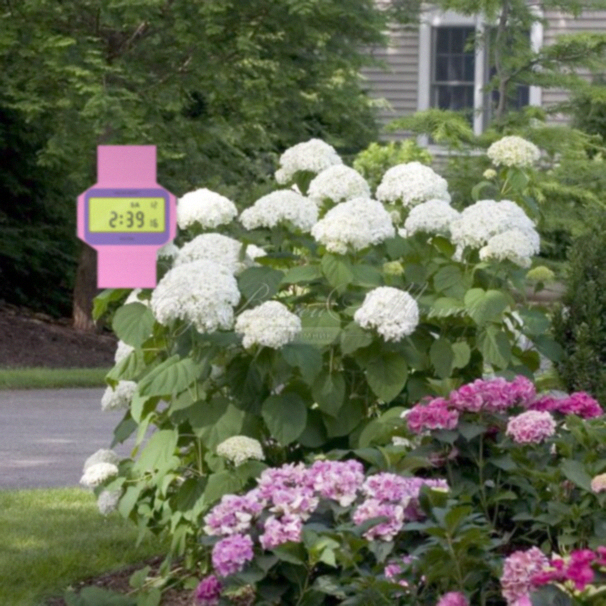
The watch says 2:39
